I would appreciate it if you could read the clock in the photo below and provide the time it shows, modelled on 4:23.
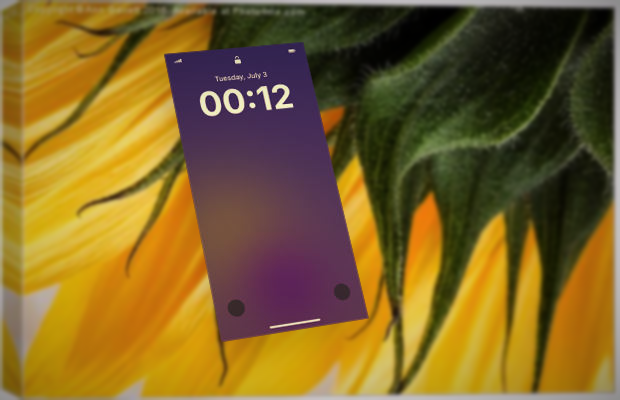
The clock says 0:12
